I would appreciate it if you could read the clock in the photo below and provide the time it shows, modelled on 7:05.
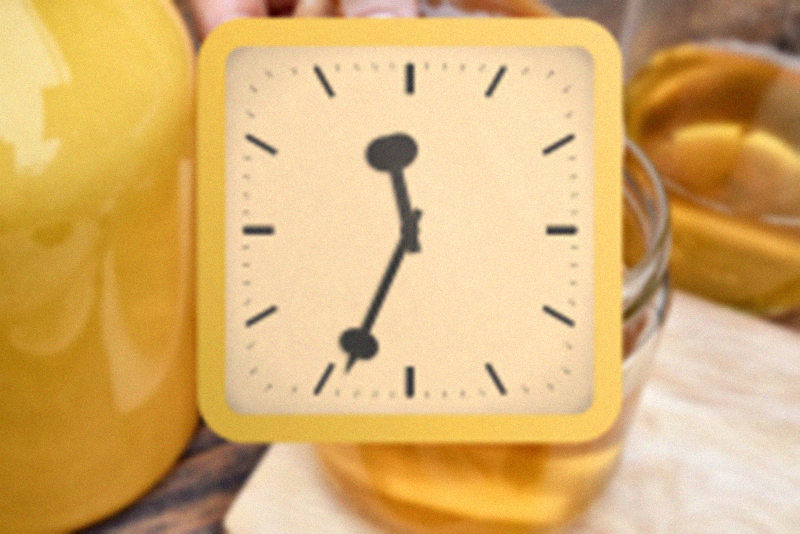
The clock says 11:34
